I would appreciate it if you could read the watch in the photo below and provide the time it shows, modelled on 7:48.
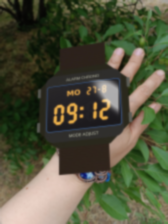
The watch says 9:12
